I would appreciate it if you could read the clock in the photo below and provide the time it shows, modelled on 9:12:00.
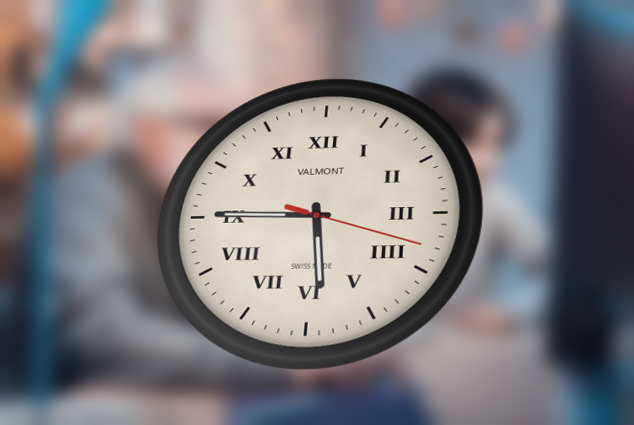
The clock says 5:45:18
